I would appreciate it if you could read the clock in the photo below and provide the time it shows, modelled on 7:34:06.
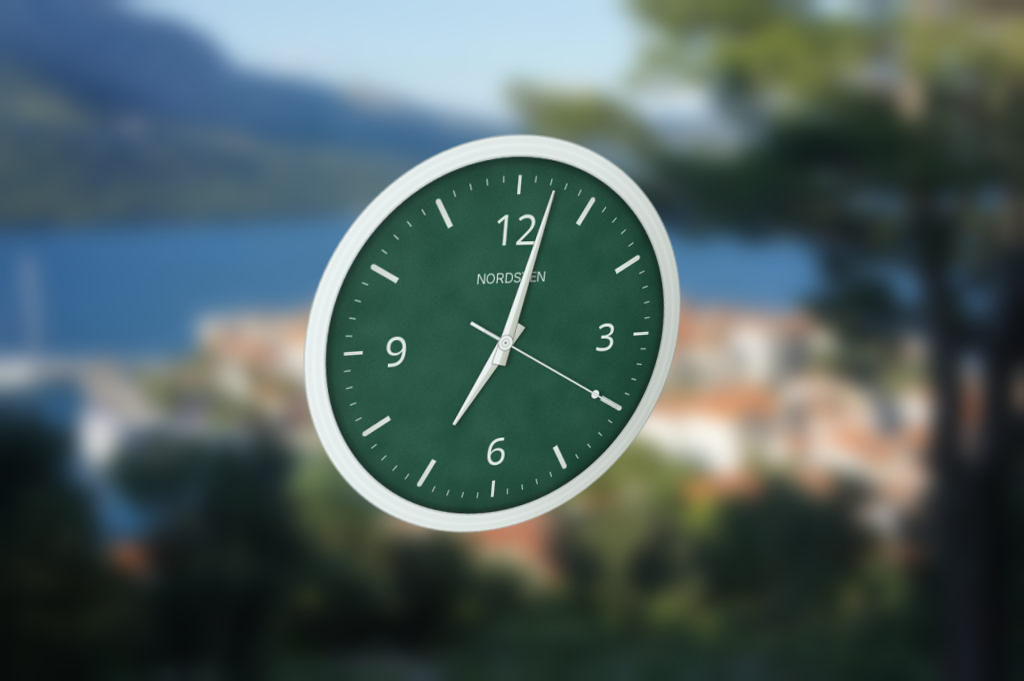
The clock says 7:02:20
